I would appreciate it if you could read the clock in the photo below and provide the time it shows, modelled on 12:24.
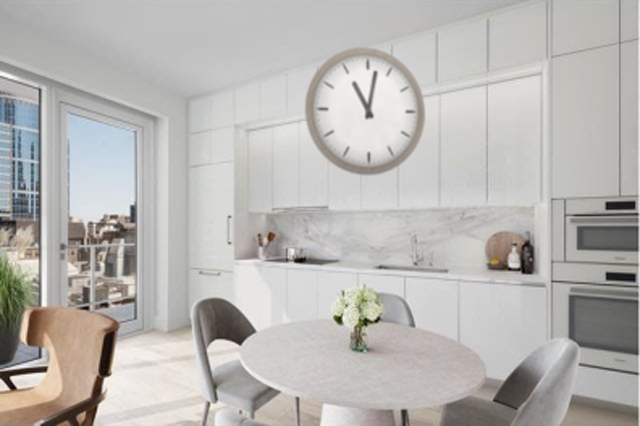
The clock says 11:02
